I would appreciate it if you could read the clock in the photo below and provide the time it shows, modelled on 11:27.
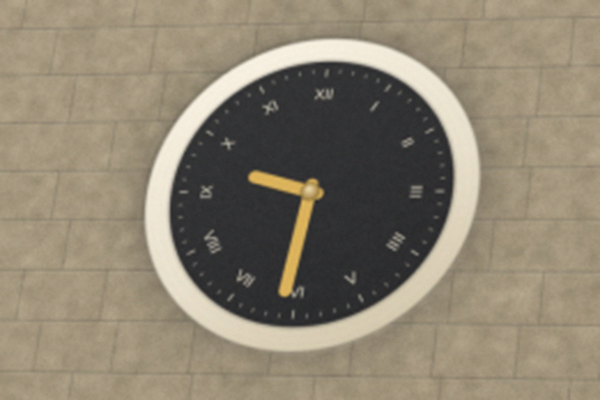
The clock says 9:31
